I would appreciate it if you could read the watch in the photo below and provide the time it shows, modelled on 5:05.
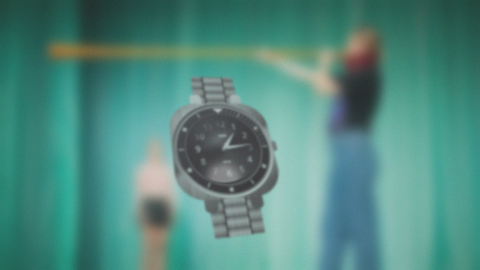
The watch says 1:14
